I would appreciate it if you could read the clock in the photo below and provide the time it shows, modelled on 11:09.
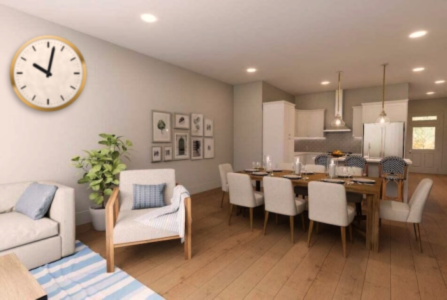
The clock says 10:02
